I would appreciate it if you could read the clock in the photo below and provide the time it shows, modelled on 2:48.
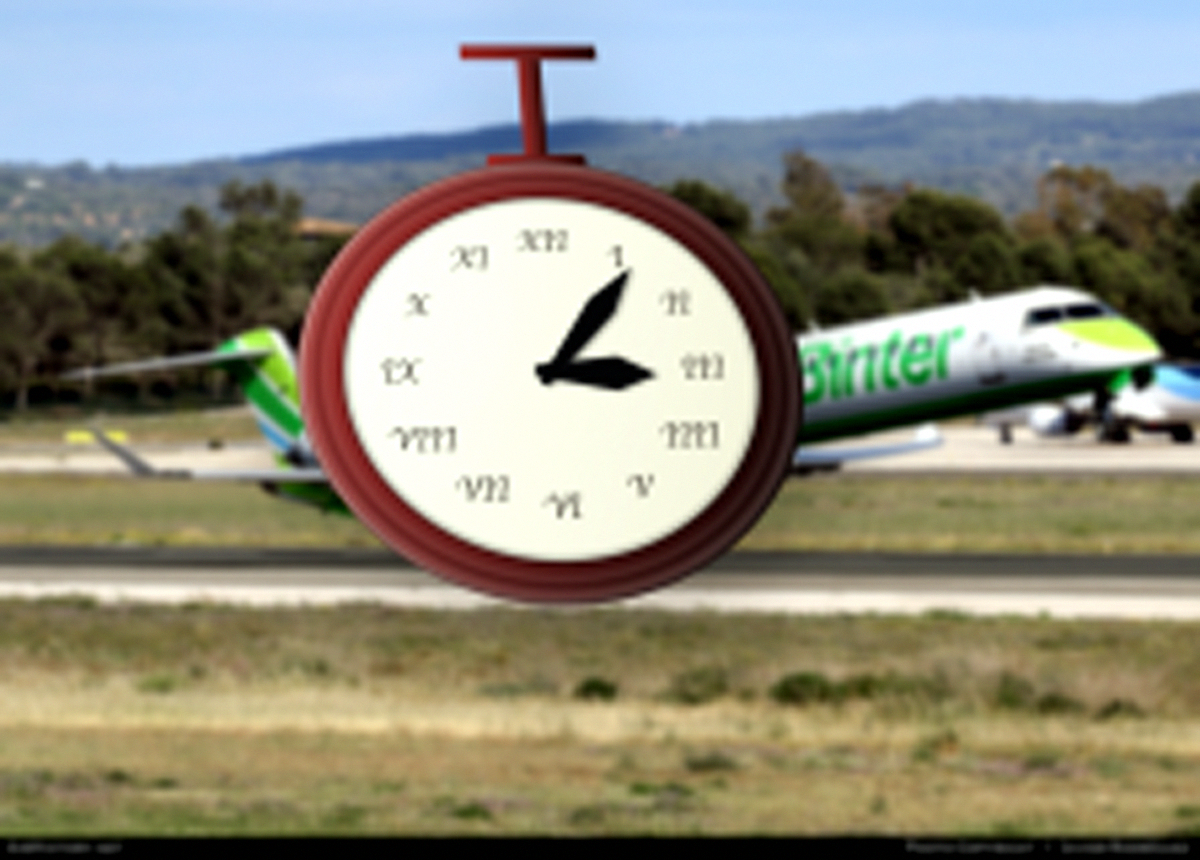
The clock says 3:06
